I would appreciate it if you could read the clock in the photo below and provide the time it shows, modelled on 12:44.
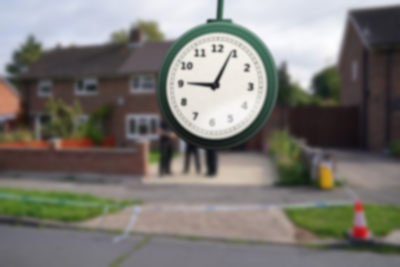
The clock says 9:04
